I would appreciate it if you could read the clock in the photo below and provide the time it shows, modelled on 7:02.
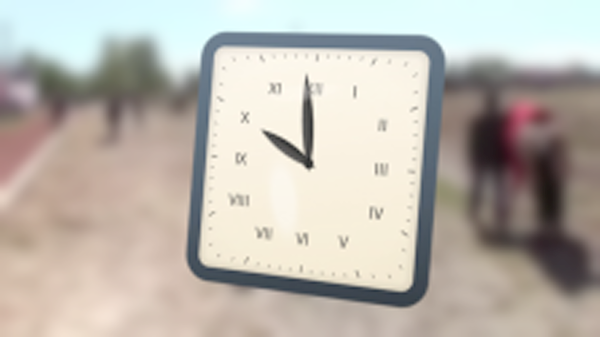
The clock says 9:59
